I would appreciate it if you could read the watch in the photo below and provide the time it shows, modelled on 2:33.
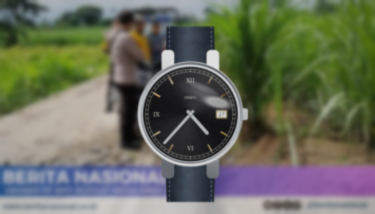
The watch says 4:37
